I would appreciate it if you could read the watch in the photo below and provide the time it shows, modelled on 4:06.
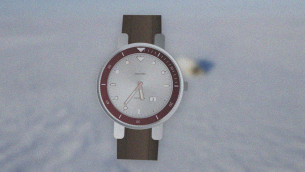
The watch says 5:36
